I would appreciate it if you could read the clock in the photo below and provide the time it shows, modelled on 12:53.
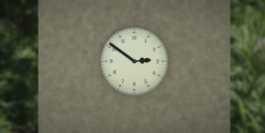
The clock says 2:51
